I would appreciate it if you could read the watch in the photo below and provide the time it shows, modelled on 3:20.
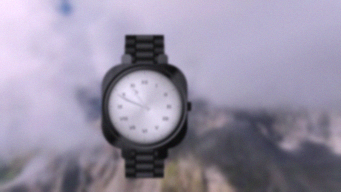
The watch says 10:49
